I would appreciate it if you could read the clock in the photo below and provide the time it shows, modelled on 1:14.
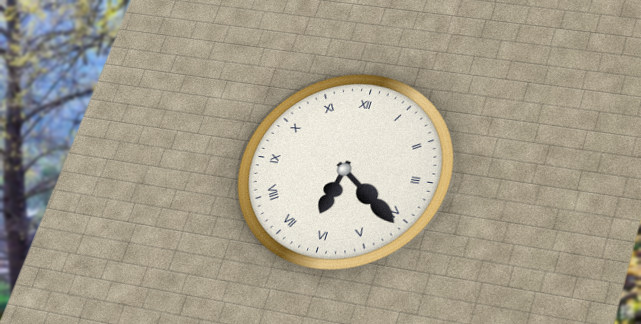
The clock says 6:21
